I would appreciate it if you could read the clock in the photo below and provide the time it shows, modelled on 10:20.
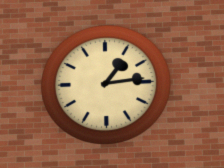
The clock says 1:14
